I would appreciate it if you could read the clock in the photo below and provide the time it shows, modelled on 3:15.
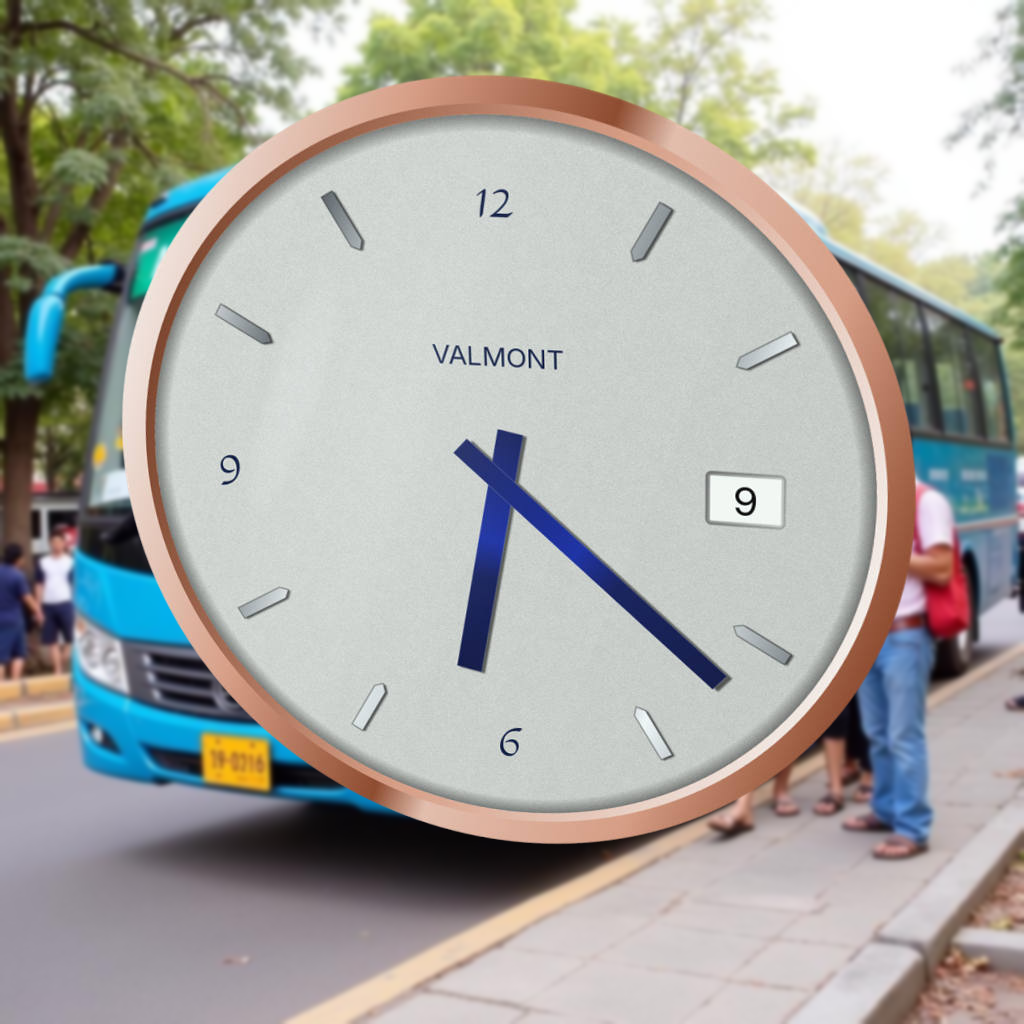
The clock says 6:22
